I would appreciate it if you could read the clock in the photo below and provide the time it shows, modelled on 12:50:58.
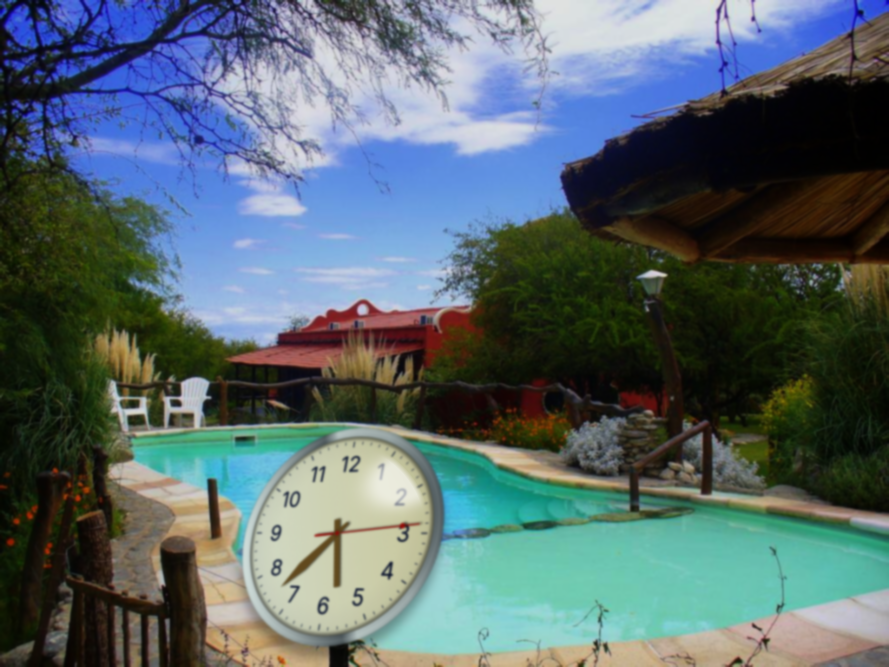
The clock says 5:37:14
